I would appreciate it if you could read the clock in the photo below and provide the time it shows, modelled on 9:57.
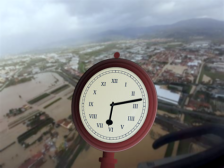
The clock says 6:13
